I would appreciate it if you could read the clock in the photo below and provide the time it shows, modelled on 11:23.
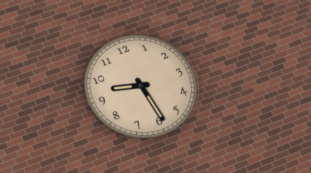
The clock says 9:29
